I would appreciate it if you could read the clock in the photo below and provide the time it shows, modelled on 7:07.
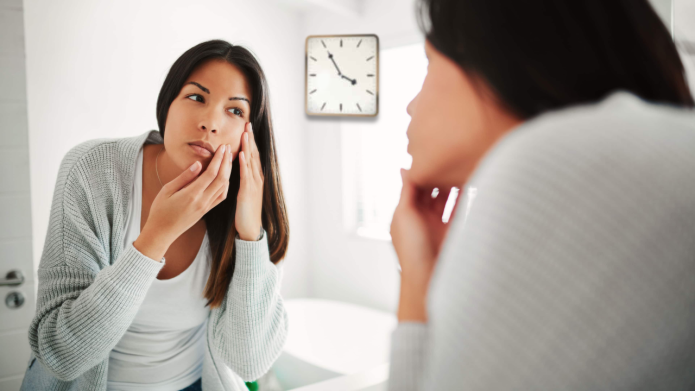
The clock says 3:55
